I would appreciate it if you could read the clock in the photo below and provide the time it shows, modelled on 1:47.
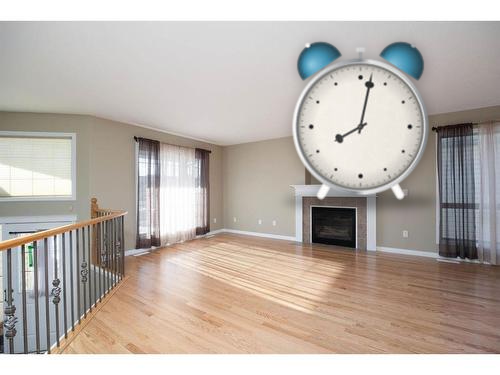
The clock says 8:02
